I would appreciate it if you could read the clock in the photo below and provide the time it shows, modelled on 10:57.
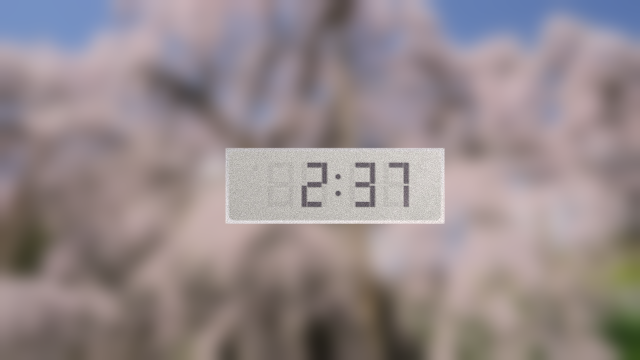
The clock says 2:37
